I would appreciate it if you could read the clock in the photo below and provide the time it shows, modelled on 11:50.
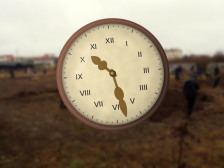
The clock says 10:28
